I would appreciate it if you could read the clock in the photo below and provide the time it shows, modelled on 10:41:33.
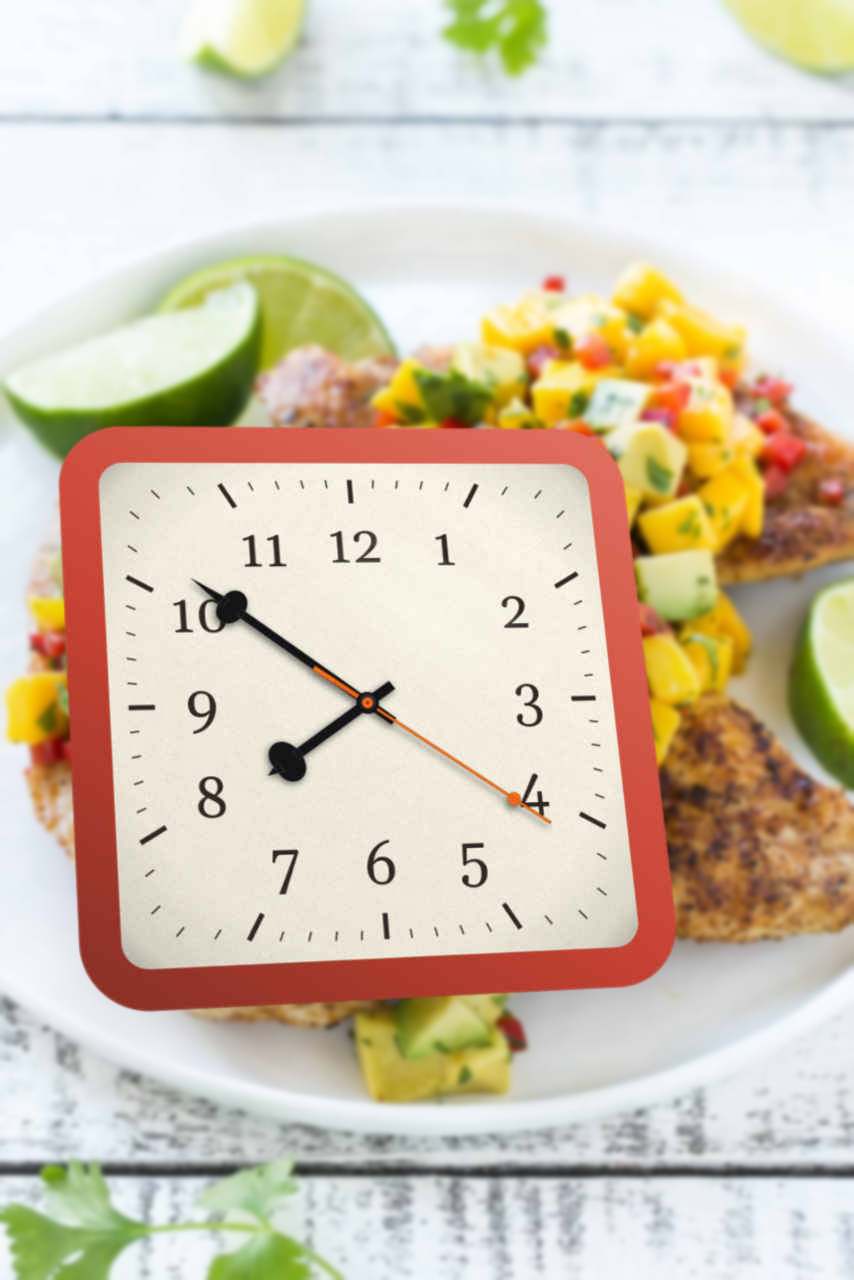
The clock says 7:51:21
